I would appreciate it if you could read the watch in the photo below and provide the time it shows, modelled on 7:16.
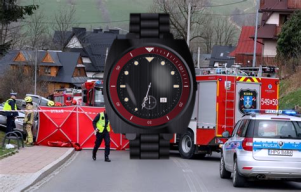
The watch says 6:33
